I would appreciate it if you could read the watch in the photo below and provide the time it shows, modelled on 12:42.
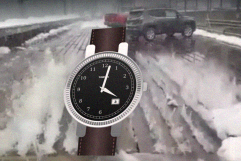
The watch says 4:02
